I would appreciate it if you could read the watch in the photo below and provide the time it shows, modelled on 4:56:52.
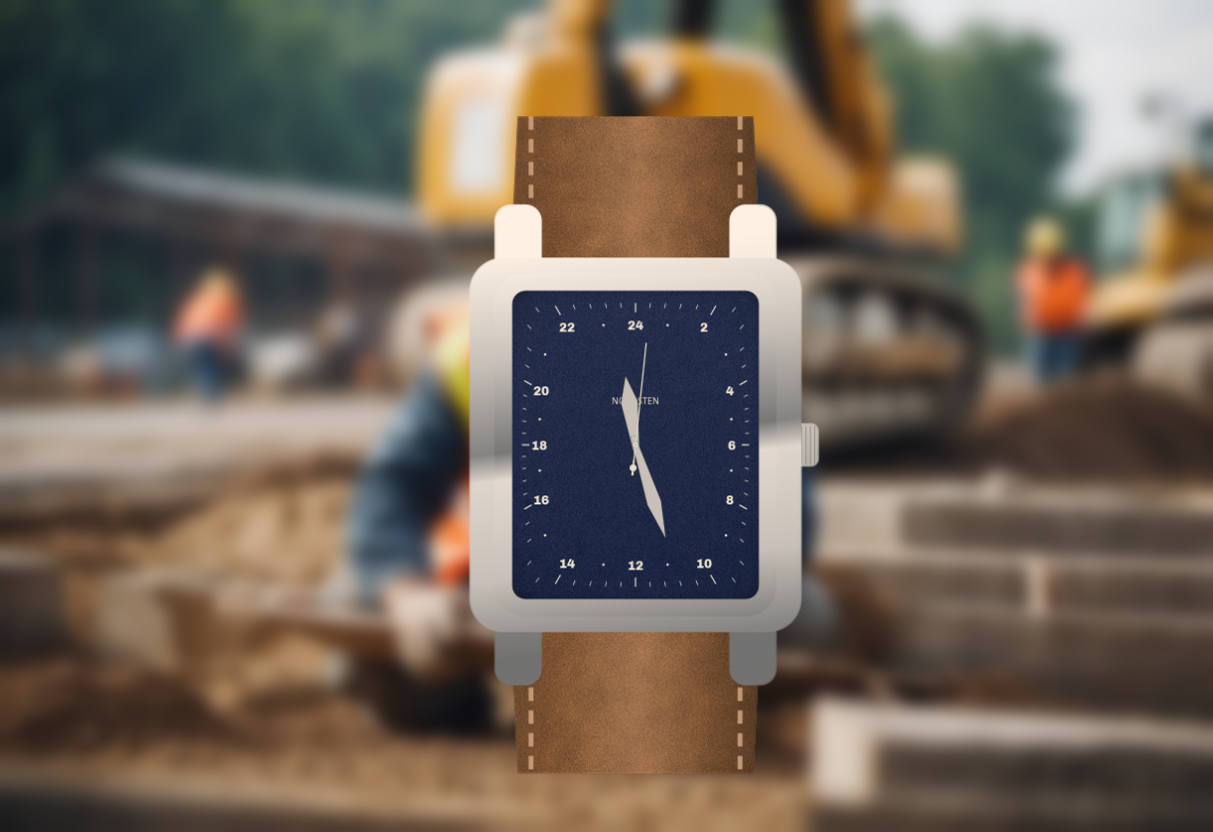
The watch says 23:27:01
